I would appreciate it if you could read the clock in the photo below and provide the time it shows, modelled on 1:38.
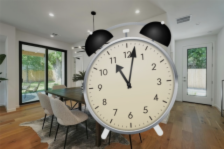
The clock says 11:02
